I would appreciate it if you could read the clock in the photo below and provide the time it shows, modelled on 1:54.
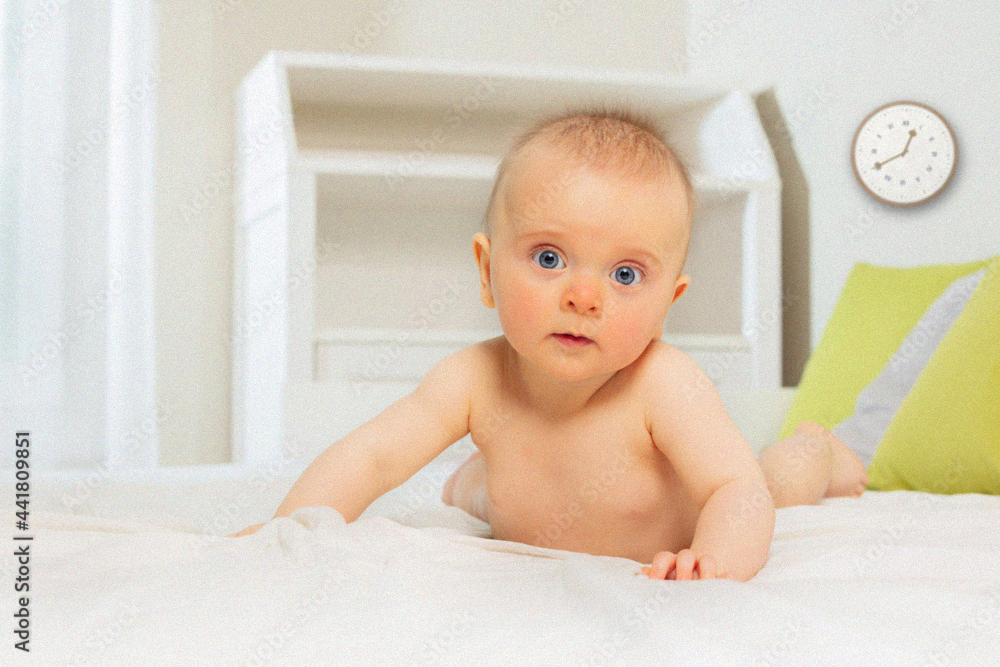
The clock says 12:40
